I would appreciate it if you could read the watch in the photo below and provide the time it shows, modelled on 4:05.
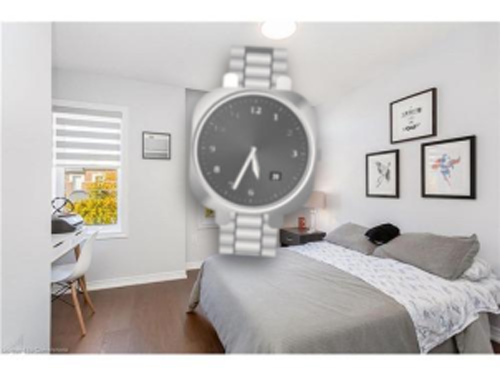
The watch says 5:34
